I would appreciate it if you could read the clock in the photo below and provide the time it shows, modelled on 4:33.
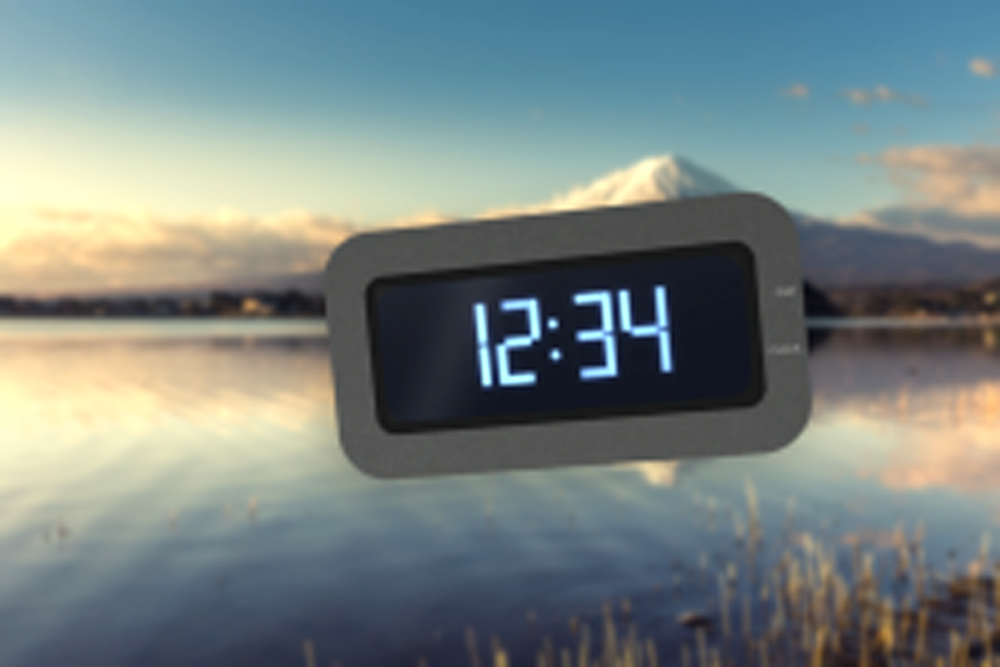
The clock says 12:34
